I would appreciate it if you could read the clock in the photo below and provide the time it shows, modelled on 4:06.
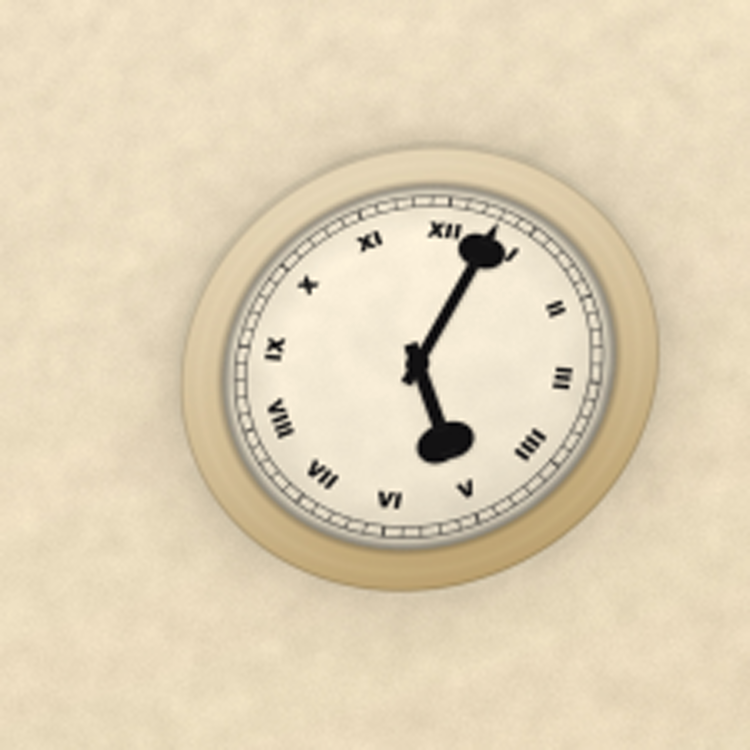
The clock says 5:03
